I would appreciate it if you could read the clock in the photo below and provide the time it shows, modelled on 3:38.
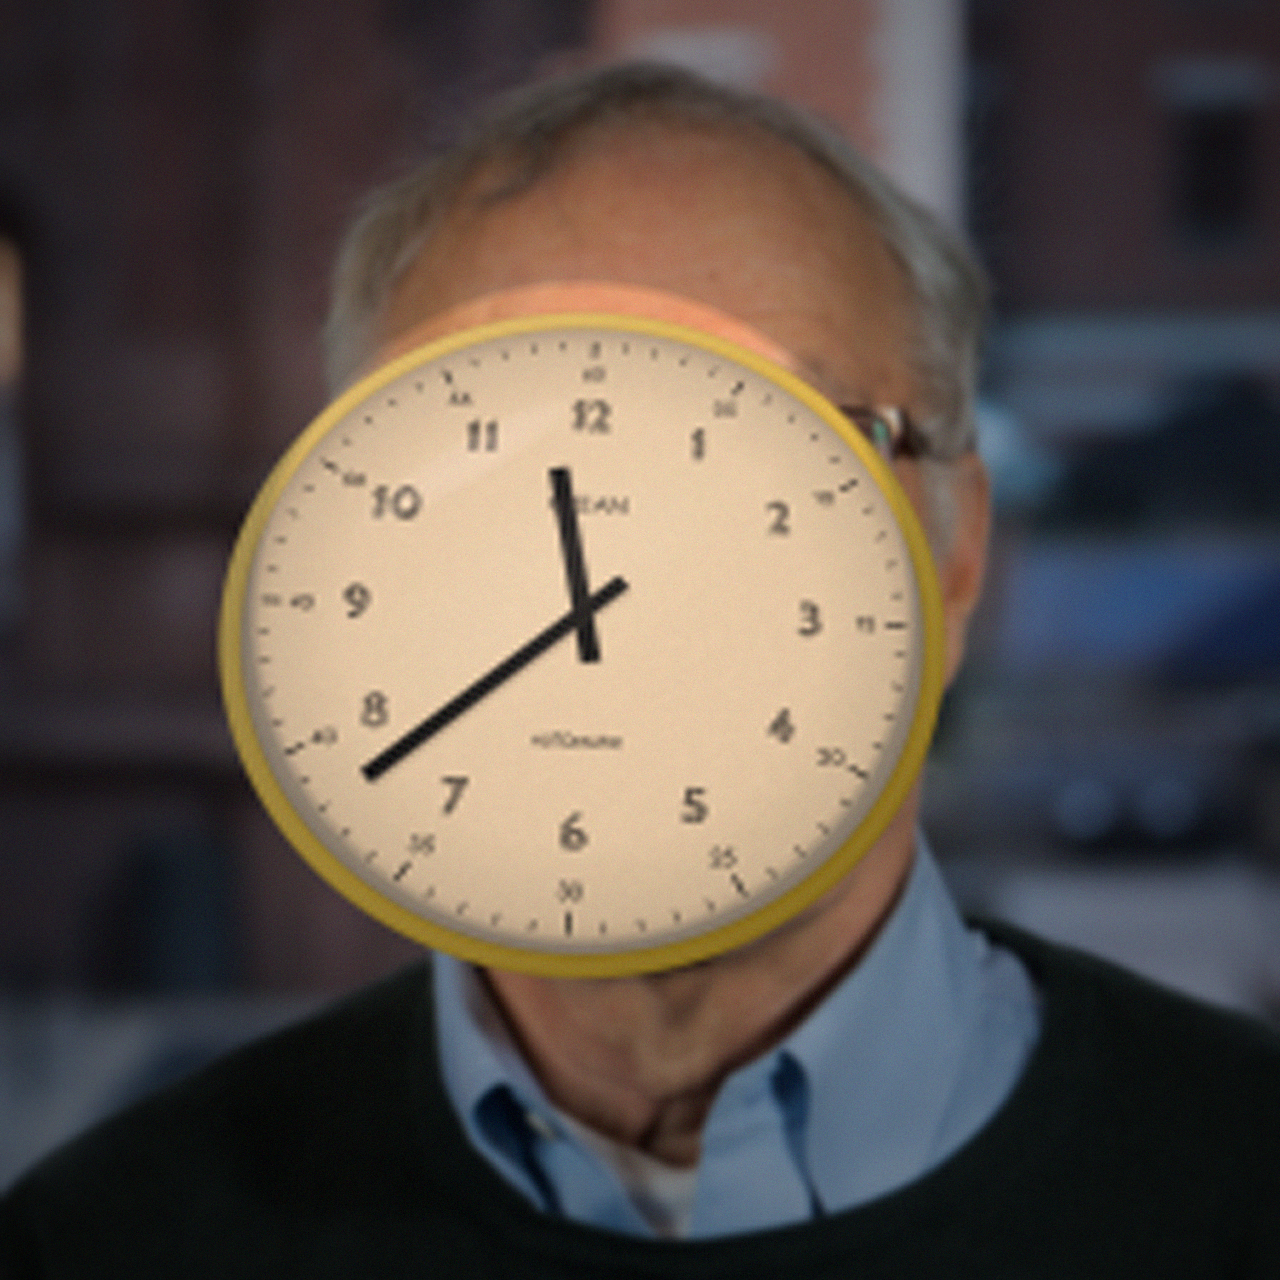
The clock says 11:38
